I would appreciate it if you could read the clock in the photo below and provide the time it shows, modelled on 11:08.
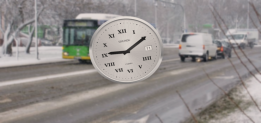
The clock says 9:10
